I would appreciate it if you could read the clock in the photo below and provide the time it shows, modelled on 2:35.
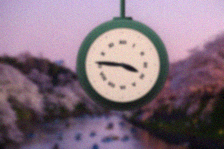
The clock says 3:46
